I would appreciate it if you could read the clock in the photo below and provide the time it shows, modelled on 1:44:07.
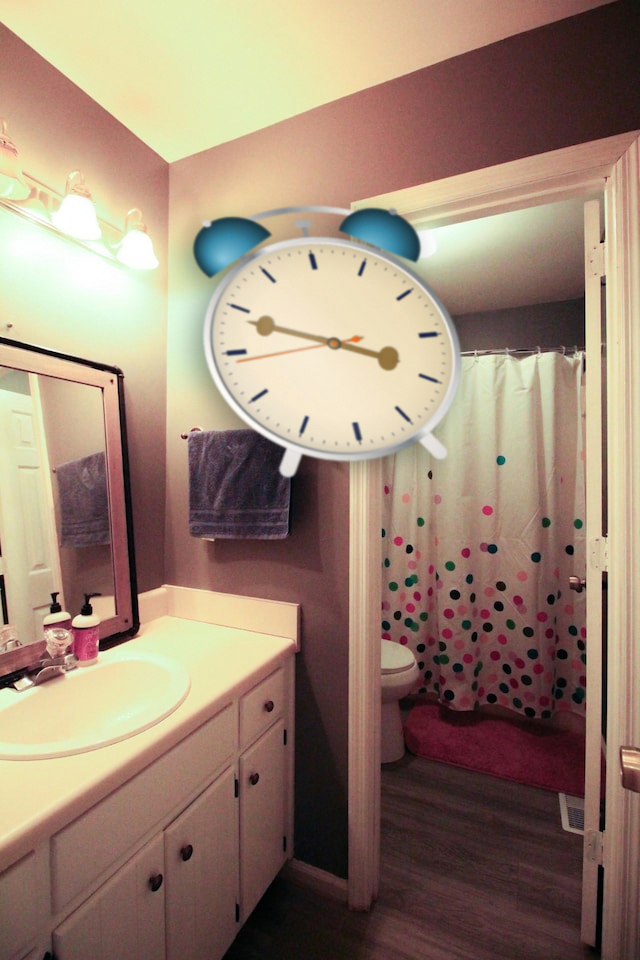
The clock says 3:48:44
